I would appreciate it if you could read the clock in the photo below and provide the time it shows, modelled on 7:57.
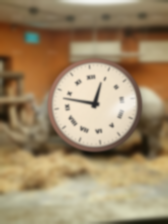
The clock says 12:48
